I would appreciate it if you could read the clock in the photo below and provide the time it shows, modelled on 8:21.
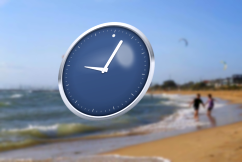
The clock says 9:03
